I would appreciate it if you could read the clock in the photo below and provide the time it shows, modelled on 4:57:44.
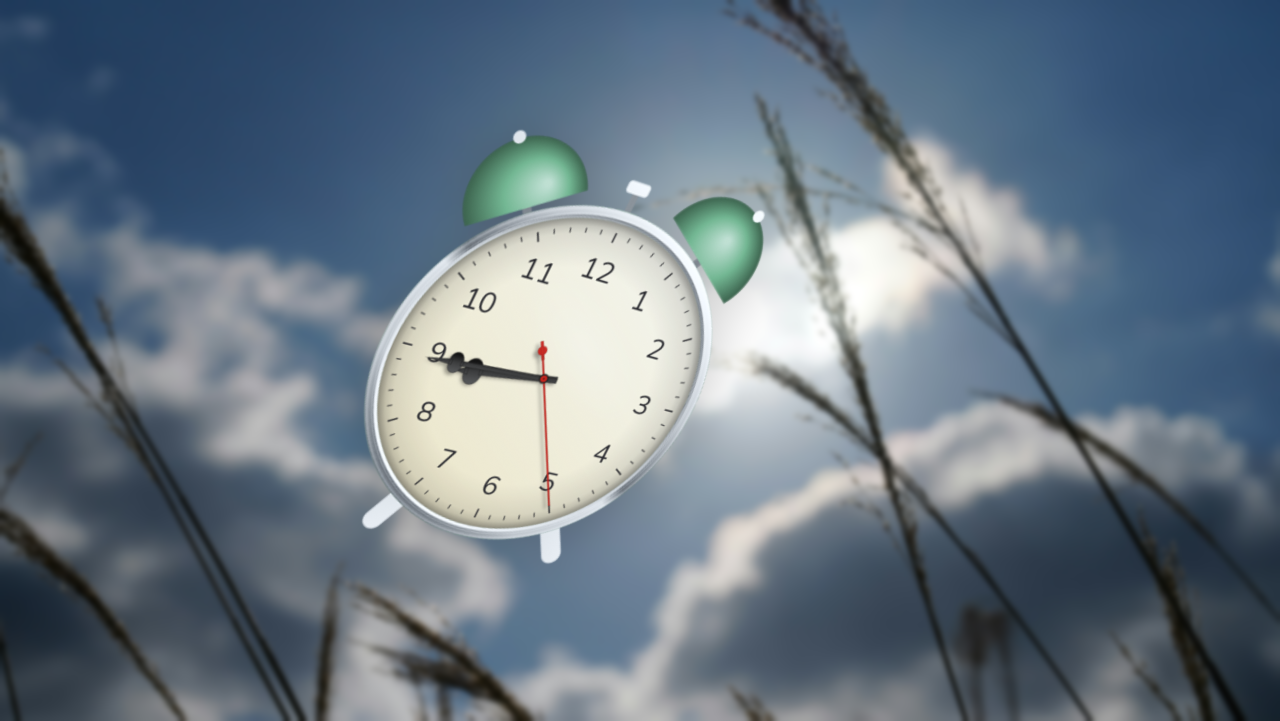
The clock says 8:44:25
